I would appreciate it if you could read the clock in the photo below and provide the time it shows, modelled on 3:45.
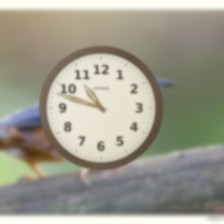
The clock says 10:48
